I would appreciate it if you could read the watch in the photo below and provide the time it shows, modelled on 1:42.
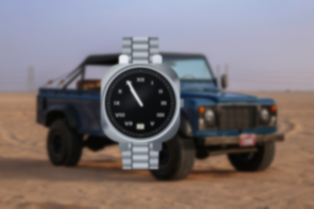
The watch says 10:55
